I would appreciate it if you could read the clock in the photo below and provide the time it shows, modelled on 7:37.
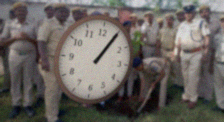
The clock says 1:05
